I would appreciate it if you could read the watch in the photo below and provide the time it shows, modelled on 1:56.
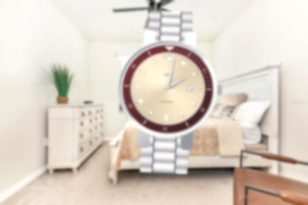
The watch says 2:02
